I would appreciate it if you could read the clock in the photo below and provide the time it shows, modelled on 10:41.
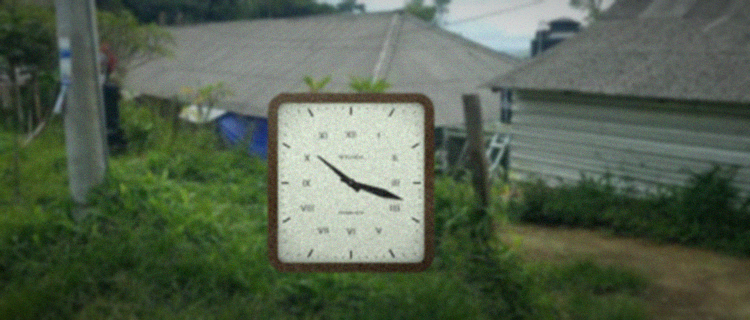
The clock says 10:18
